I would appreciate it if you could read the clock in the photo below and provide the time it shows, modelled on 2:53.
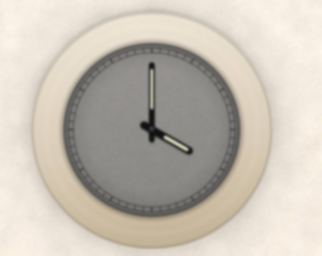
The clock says 4:00
